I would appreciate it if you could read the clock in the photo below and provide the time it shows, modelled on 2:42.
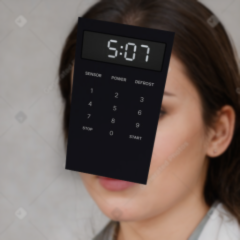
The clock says 5:07
